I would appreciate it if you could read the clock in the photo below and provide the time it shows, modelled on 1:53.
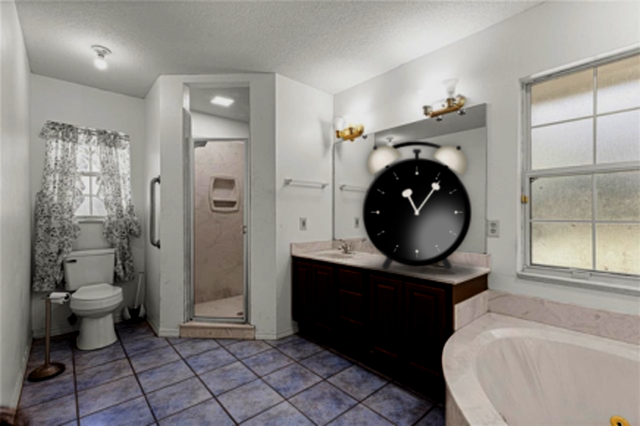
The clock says 11:06
